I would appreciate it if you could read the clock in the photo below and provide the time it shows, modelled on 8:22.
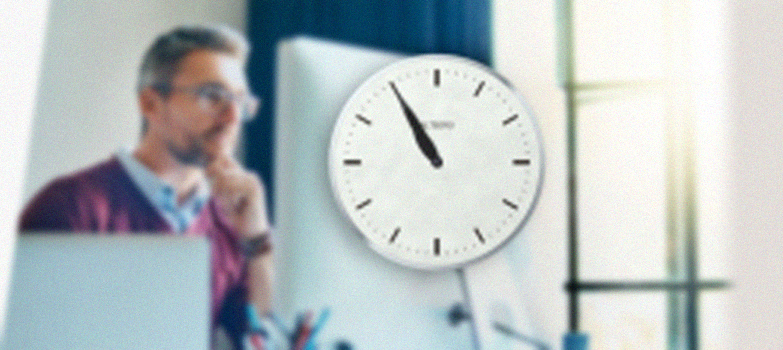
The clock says 10:55
